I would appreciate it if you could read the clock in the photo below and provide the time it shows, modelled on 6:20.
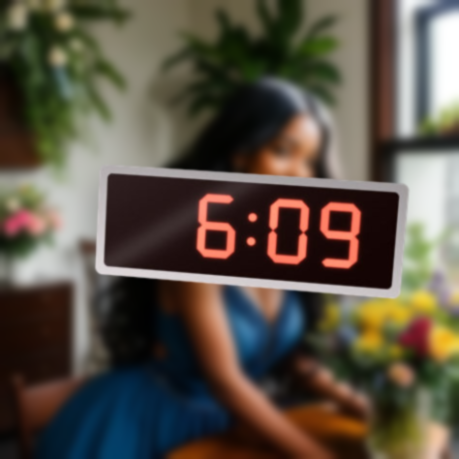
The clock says 6:09
